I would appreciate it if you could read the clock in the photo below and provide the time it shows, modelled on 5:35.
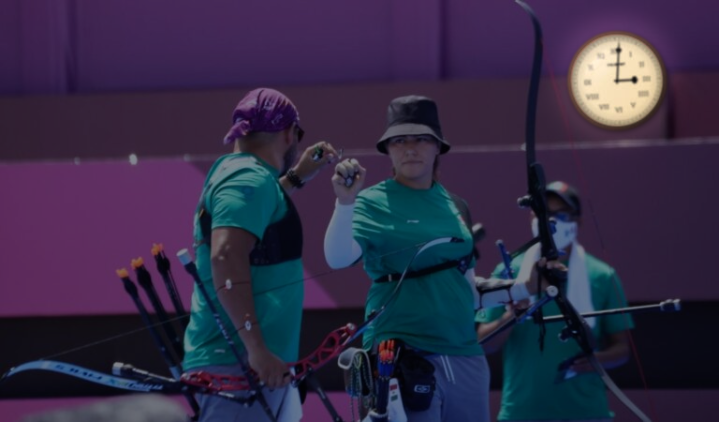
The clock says 3:01
